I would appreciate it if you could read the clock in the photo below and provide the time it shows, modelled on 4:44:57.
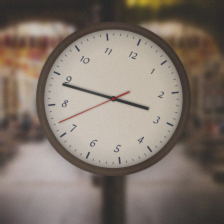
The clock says 2:43:37
